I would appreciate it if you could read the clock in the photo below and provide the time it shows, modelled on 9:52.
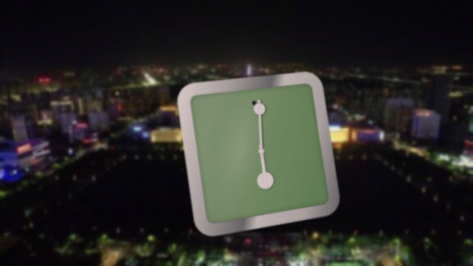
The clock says 6:01
